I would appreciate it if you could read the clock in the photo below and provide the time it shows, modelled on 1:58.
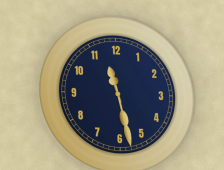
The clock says 11:28
